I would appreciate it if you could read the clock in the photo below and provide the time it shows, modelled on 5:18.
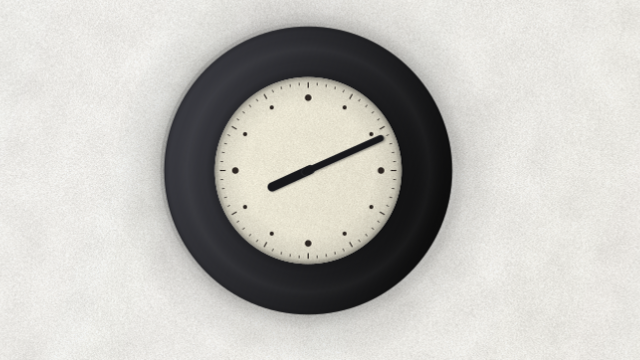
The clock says 8:11
